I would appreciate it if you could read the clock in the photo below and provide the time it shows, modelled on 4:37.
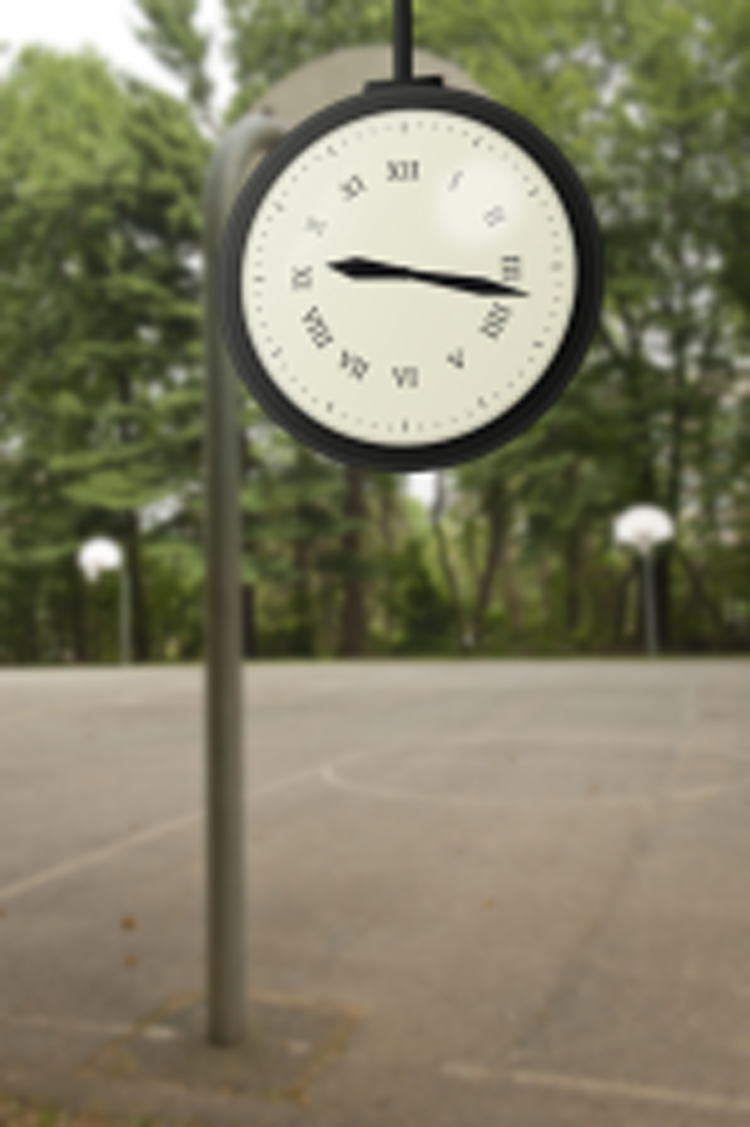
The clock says 9:17
